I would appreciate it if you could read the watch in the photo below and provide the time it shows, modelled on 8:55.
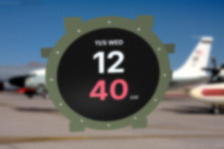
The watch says 12:40
